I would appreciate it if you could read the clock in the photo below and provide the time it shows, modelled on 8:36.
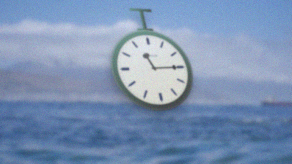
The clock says 11:15
